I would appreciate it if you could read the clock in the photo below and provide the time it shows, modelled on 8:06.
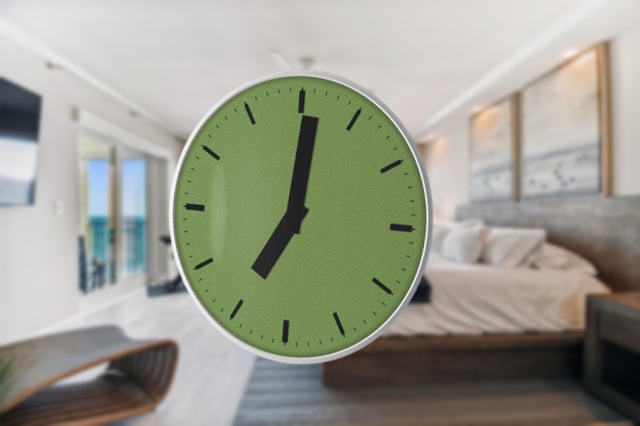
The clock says 7:01
